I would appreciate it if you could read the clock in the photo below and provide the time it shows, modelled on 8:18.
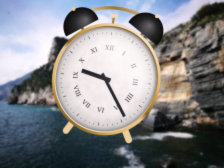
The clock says 9:24
